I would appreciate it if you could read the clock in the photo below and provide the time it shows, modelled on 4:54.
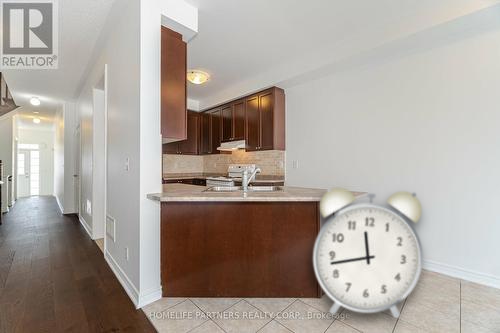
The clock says 11:43
